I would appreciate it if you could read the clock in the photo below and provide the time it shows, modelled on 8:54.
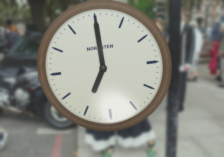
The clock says 7:00
